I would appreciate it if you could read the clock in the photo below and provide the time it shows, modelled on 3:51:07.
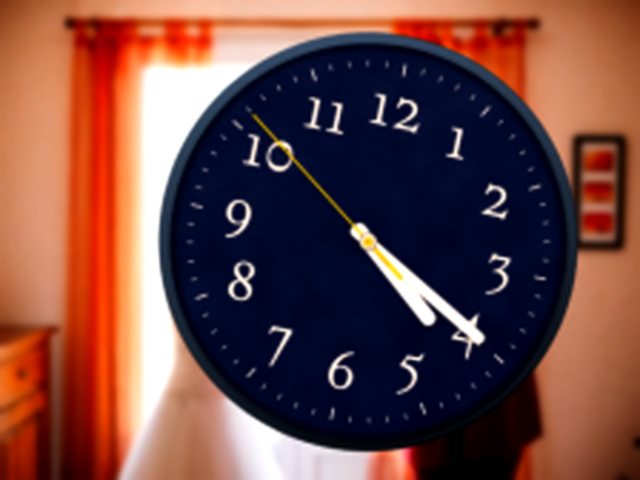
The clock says 4:19:51
